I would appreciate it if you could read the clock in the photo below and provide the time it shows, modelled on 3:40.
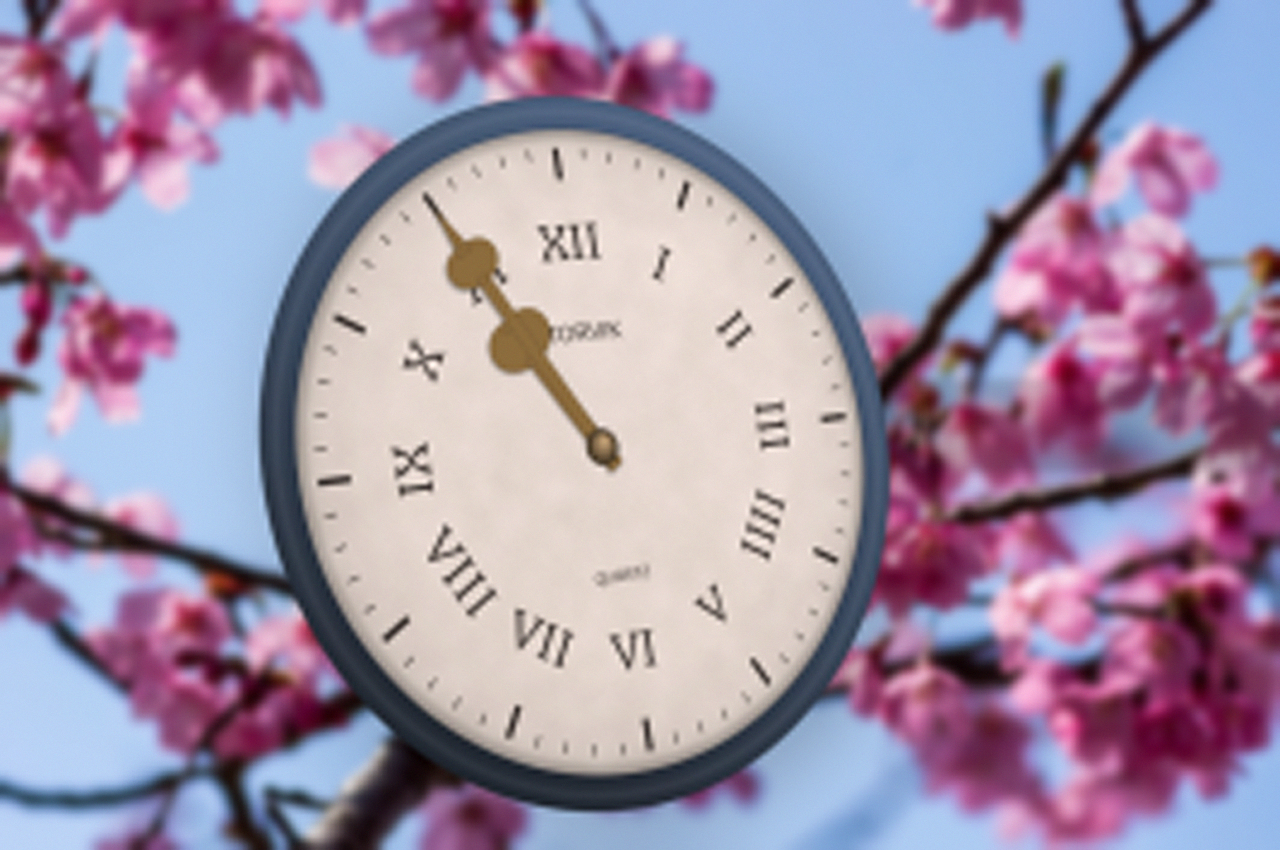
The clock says 10:55
